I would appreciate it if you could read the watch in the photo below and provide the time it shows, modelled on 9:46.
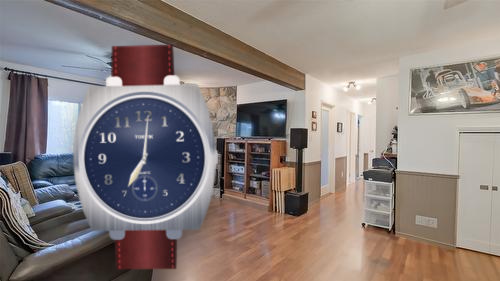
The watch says 7:01
